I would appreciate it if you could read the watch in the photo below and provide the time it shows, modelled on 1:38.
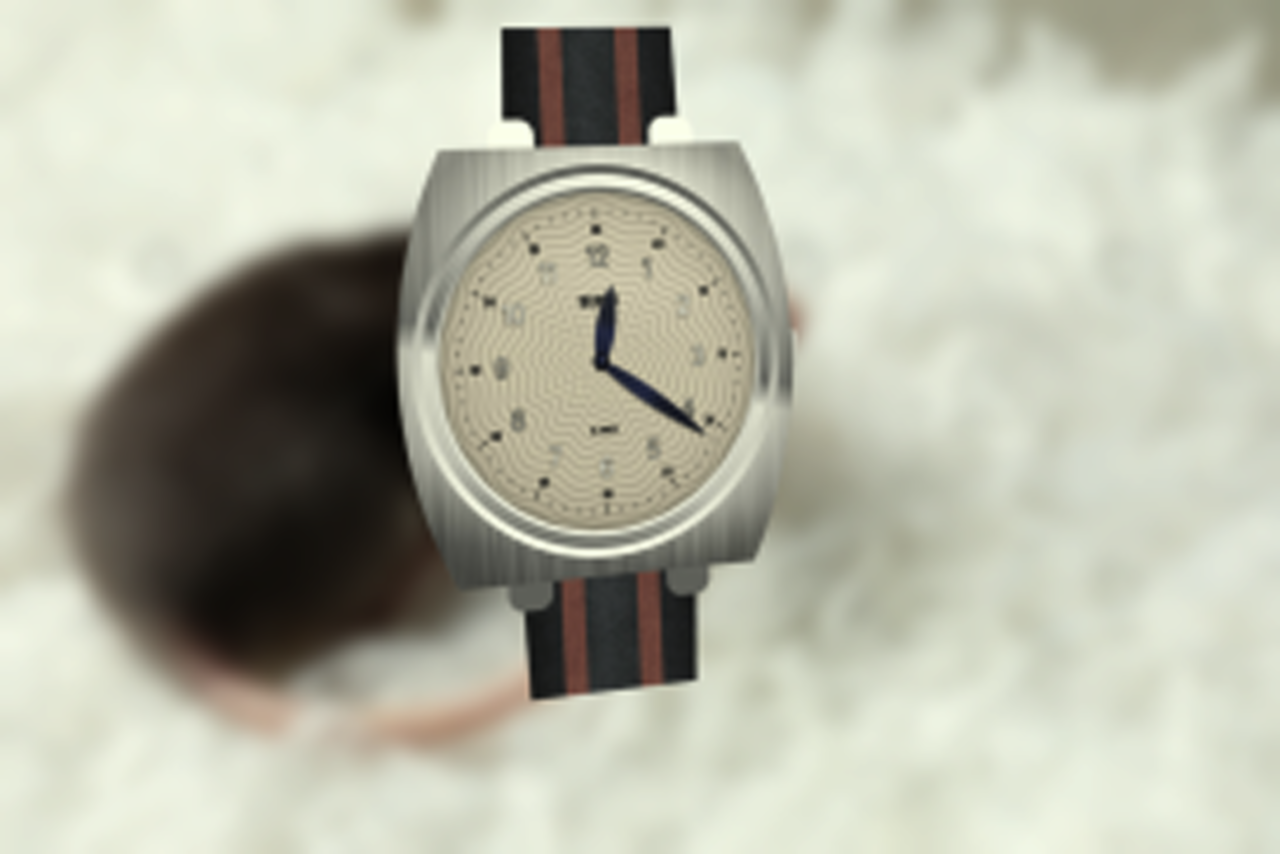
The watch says 12:21
